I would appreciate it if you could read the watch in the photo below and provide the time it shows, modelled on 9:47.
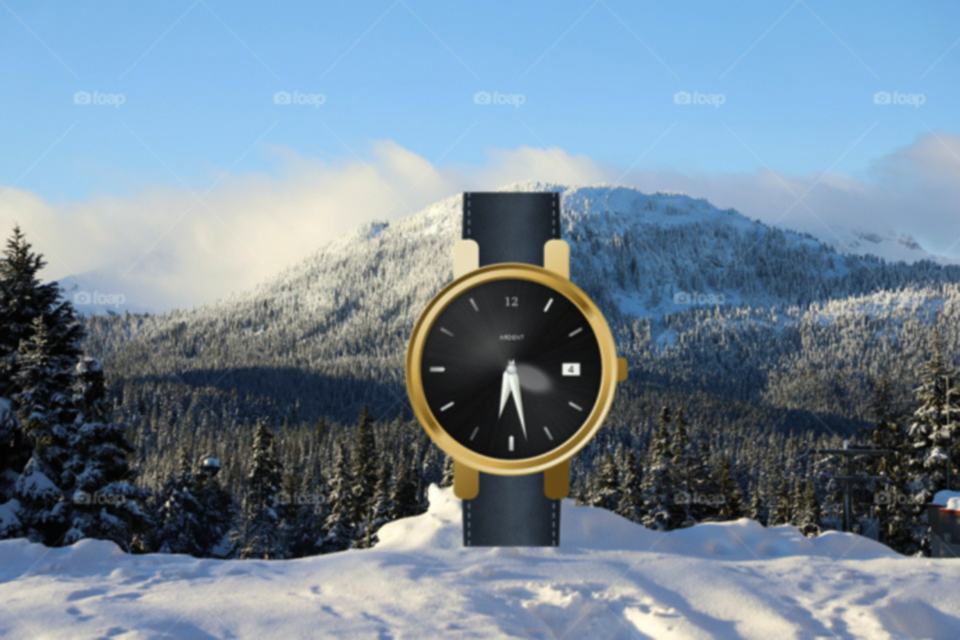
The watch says 6:28
